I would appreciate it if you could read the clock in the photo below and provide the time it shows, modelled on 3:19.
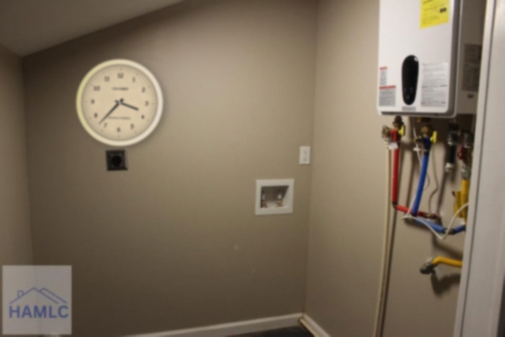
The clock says 3:37
